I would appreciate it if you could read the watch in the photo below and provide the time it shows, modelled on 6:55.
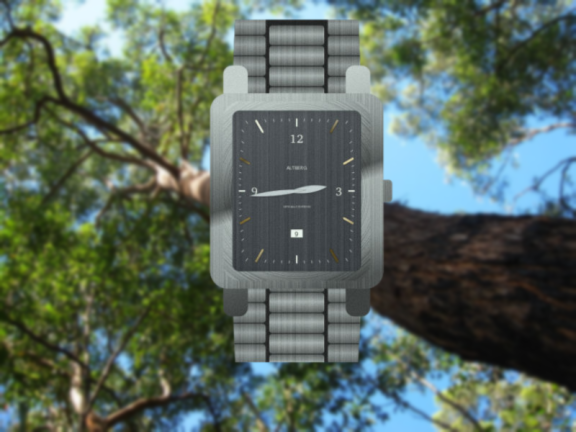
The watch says 2:44
